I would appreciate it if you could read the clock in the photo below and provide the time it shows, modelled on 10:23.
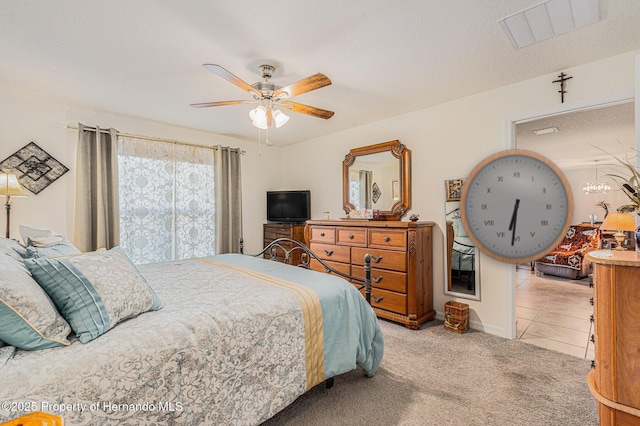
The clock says 6:31
